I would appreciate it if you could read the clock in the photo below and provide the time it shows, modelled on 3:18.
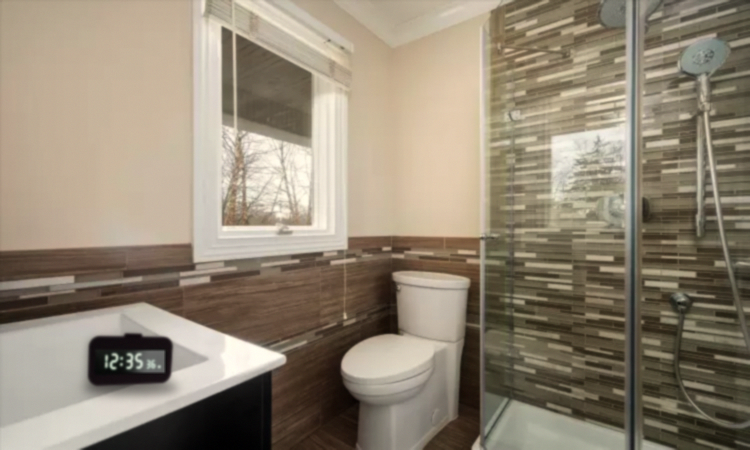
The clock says 12:35
